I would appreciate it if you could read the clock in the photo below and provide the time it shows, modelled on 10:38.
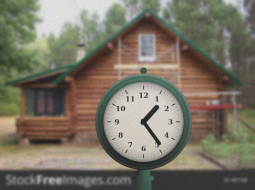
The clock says 1:24
